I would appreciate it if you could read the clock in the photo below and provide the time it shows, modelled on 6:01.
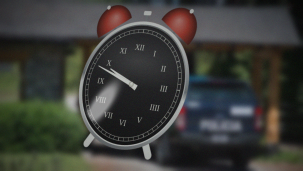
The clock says 9:48
